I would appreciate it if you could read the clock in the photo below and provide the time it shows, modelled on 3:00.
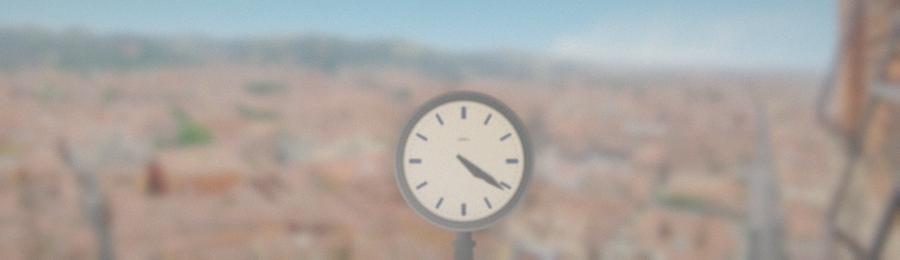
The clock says 4:21
